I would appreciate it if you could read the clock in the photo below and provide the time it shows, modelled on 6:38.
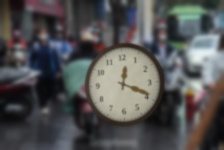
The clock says 12:19
